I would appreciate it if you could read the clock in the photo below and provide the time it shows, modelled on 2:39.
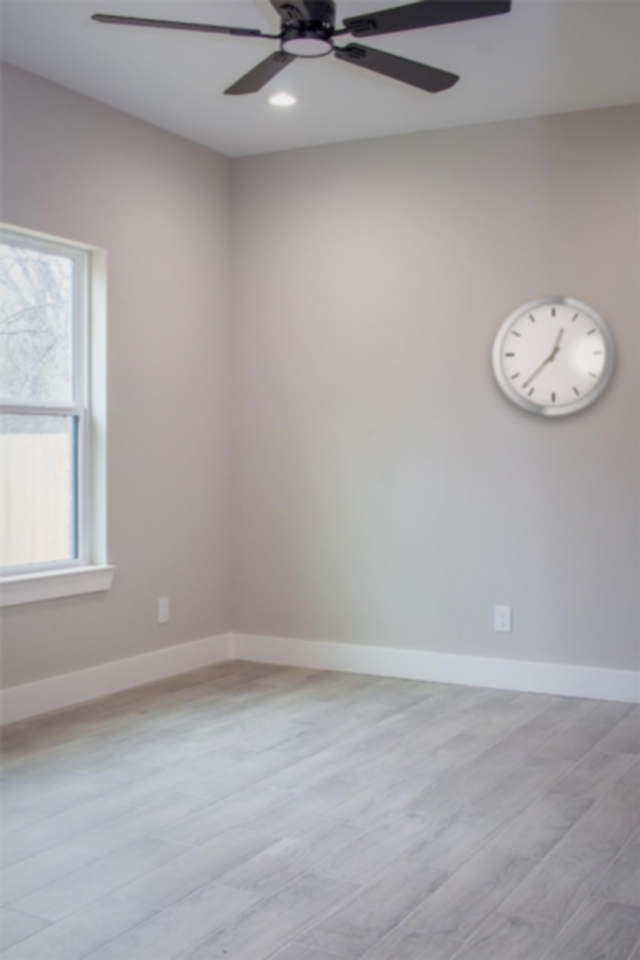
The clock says 12:37
